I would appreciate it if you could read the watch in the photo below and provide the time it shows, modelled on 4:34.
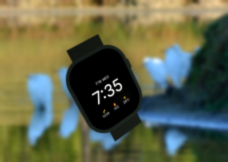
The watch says 7:35
